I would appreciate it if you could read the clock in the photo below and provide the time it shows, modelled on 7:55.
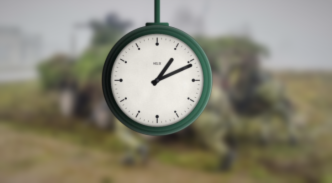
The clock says 1:11
